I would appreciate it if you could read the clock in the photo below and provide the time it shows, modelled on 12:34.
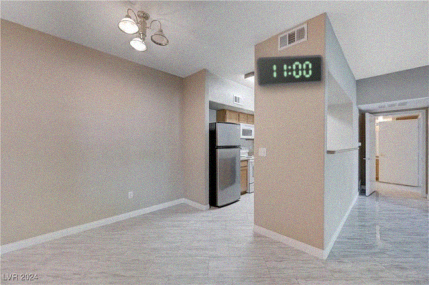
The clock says 11:00
